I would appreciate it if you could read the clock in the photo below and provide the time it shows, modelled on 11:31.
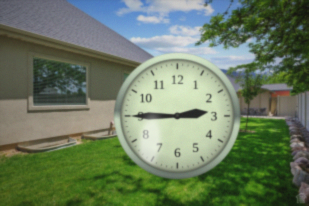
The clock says 2:45
